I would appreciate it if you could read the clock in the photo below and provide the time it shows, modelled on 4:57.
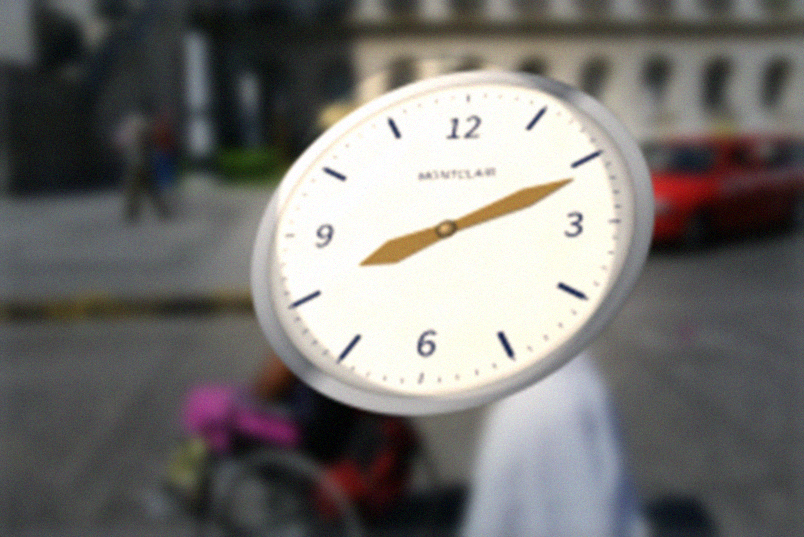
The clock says 8:11
